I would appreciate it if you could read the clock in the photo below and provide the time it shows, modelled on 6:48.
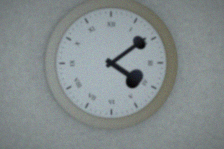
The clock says 4:09
